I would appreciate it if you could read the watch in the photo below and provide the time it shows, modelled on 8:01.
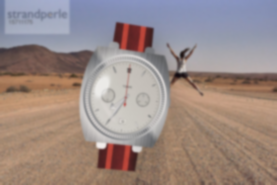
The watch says 7:35
